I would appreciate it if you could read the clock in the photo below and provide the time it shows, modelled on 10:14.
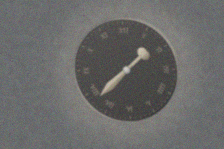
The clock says 1:38
